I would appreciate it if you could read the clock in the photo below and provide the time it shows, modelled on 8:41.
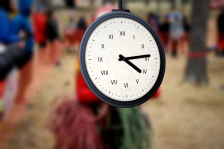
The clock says 4:14
